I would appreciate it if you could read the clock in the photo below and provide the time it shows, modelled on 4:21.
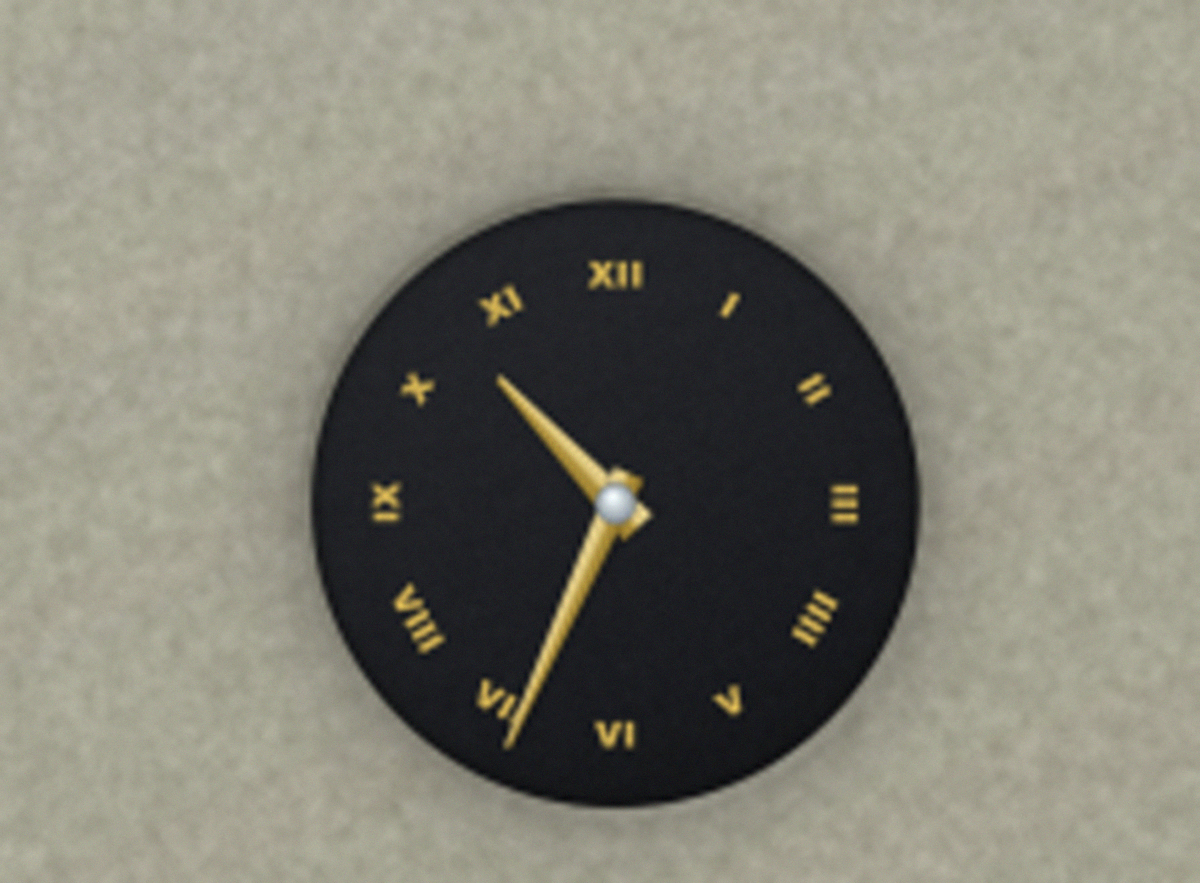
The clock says 10:34
